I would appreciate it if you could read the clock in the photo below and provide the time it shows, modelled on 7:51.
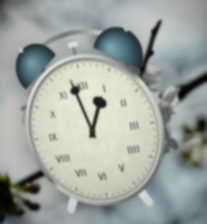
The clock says 12:58
